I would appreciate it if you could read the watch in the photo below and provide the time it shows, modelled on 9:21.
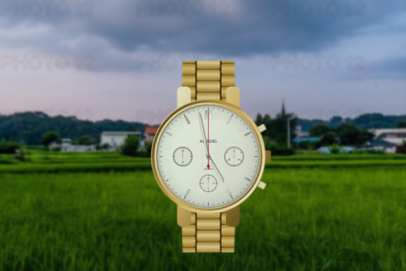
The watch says 4:58
